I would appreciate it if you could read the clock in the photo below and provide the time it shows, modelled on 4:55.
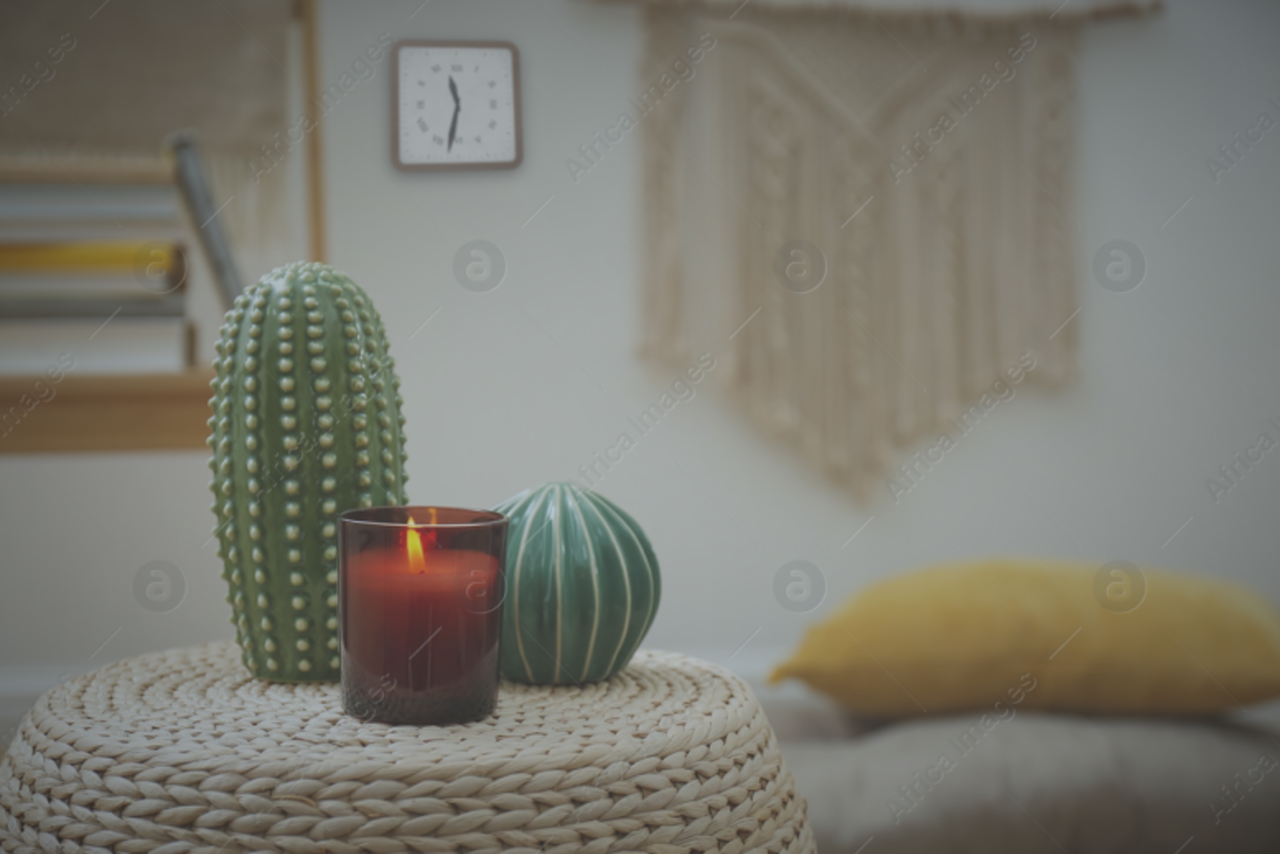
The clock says 11:32
